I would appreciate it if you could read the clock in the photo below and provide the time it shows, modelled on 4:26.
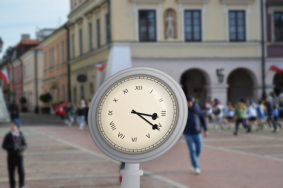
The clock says 3:21
